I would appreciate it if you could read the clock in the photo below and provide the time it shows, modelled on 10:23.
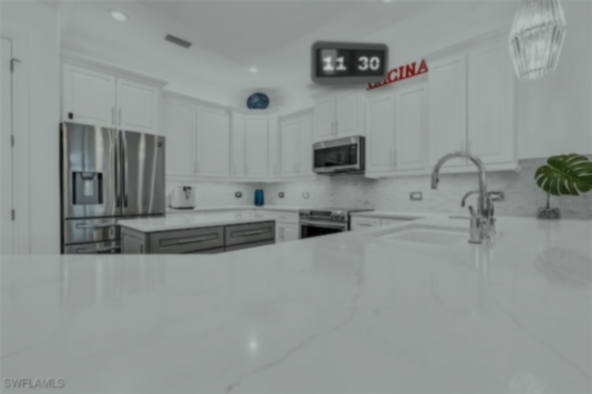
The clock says 11:30
